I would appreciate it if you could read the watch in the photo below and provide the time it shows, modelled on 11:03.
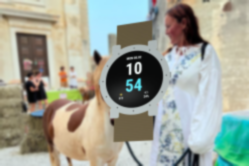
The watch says 10:54
